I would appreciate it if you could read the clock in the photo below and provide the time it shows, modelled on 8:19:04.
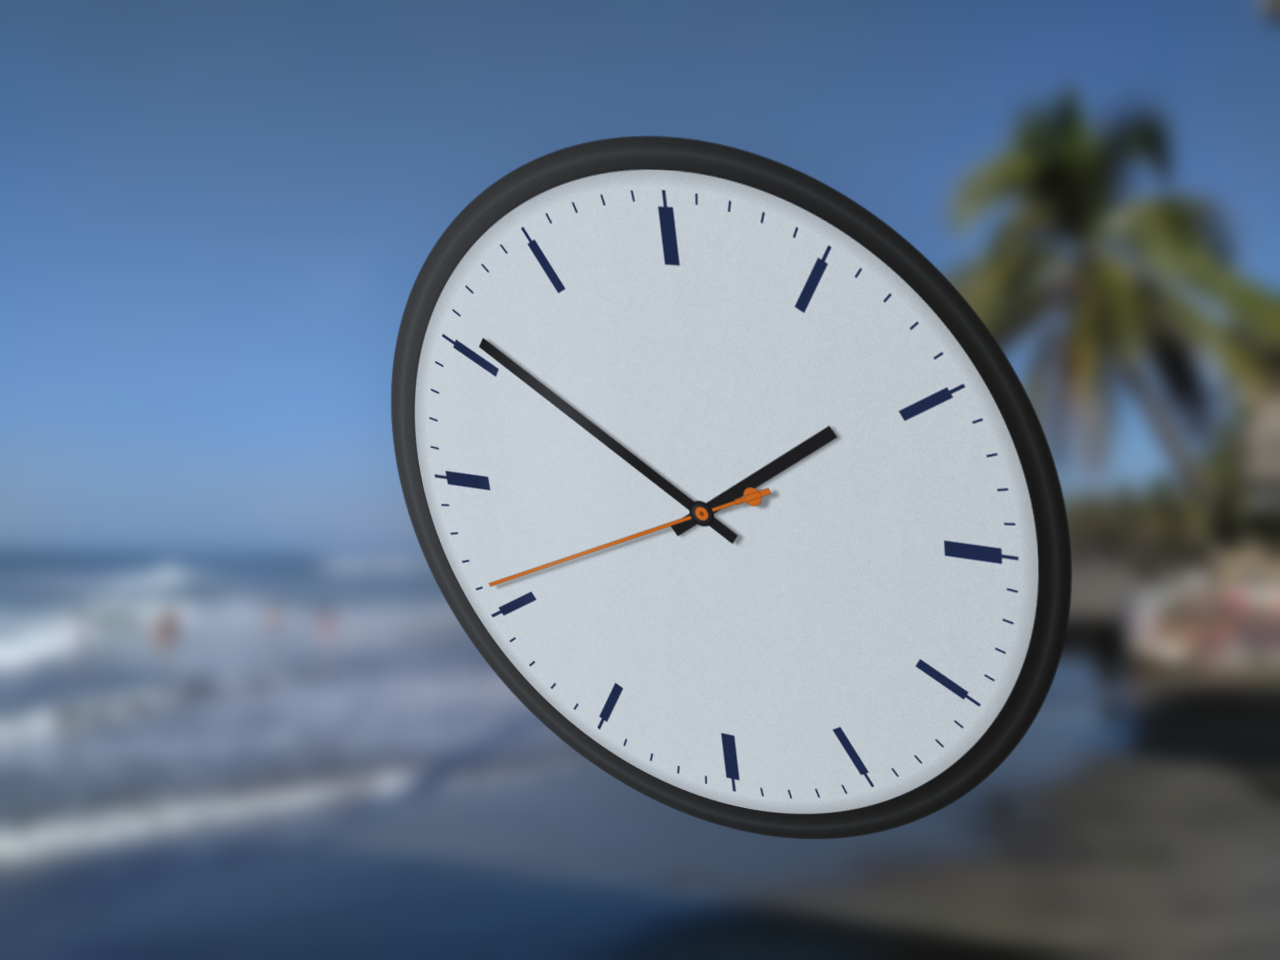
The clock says 1:50:41
